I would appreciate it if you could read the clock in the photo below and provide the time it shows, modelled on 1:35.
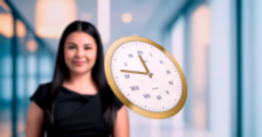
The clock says 11:47
